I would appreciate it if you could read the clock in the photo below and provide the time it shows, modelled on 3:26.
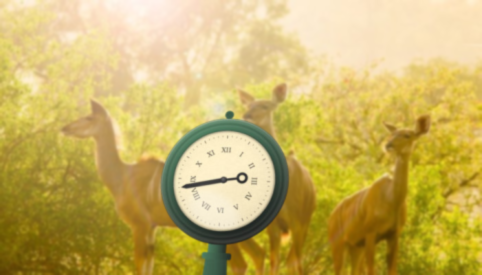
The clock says 2:43
